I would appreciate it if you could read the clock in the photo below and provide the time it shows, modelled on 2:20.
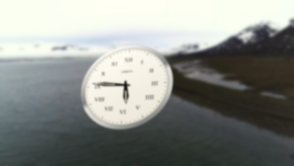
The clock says 5:46
